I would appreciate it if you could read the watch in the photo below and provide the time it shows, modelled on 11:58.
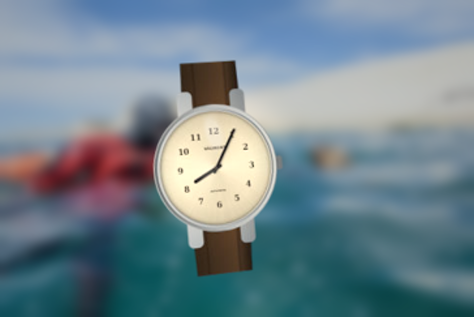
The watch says 8:05
